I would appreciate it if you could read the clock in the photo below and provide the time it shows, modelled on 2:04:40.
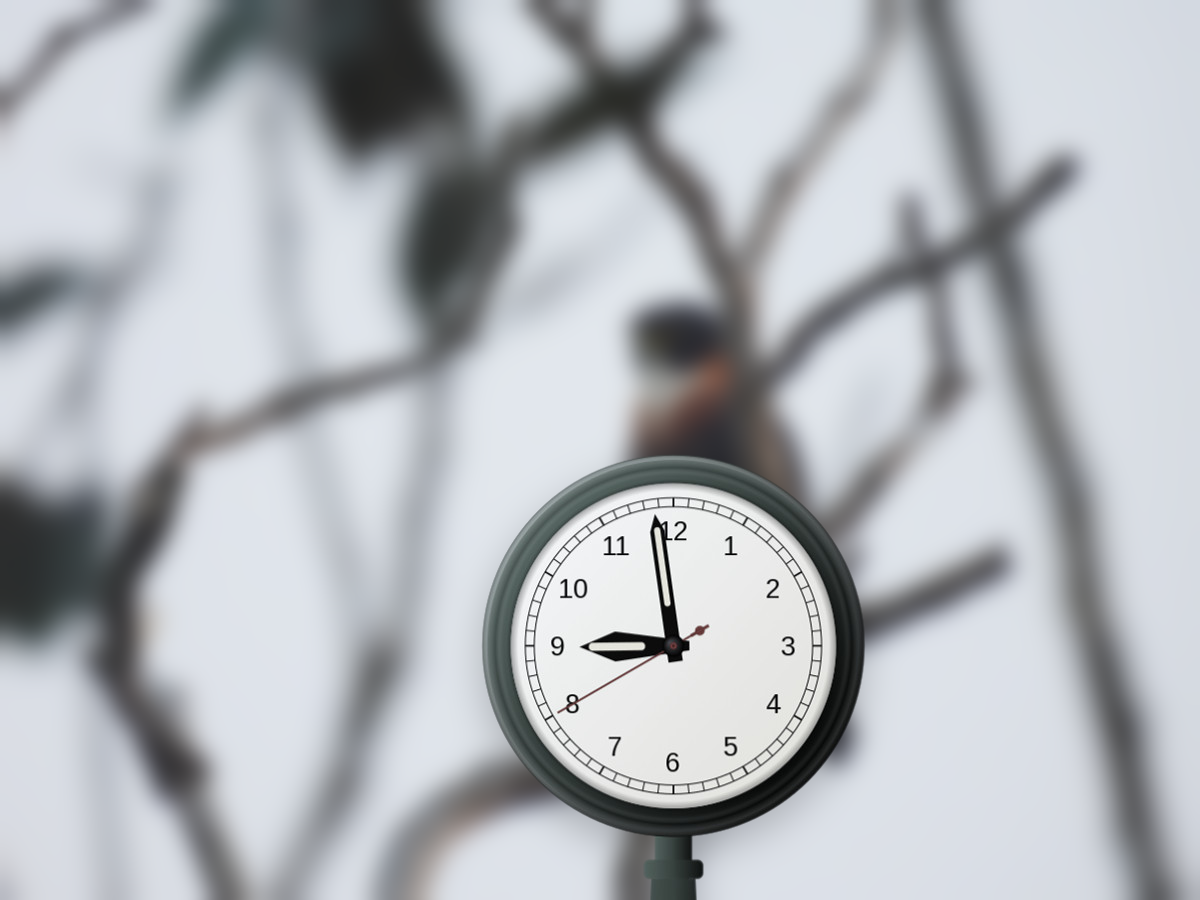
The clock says 8:58:40
